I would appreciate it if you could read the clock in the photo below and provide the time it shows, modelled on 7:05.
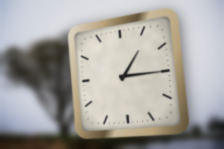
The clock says 1:15
